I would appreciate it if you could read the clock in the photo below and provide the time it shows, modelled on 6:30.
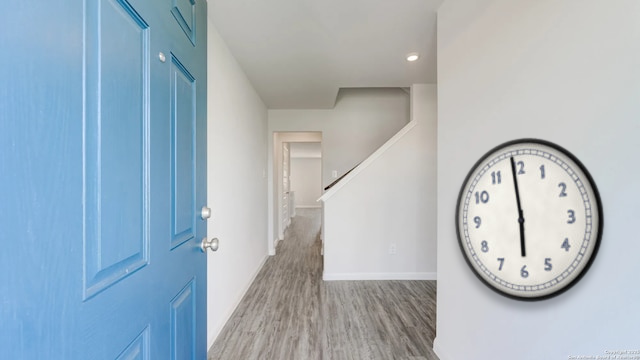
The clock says 5:59
